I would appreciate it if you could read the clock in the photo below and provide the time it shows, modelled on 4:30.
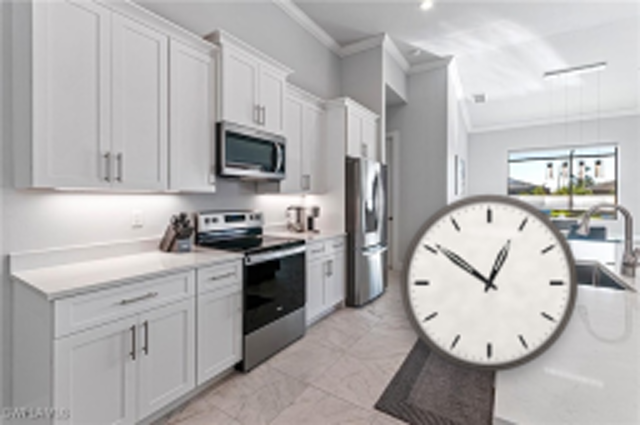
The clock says 12:51
